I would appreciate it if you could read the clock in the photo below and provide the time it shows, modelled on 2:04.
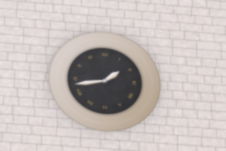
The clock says 1:43
